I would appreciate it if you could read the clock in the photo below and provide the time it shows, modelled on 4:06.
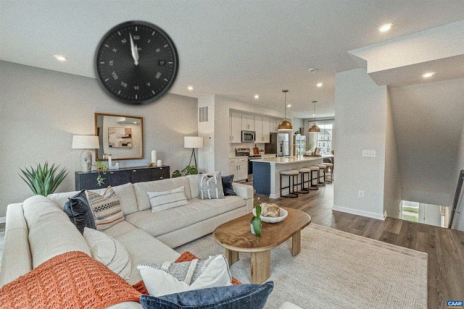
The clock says 11:58
